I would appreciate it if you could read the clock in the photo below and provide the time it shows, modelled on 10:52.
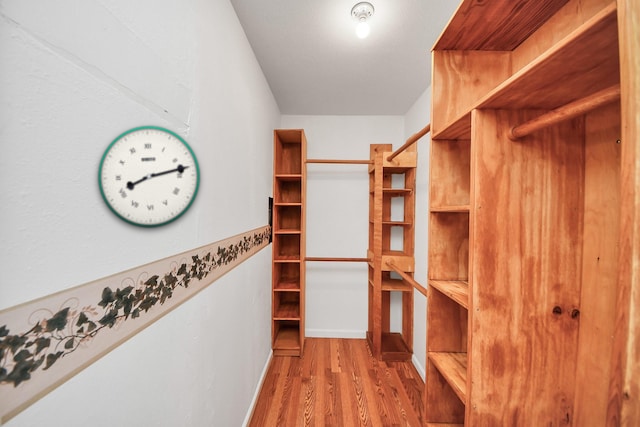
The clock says 8:13
